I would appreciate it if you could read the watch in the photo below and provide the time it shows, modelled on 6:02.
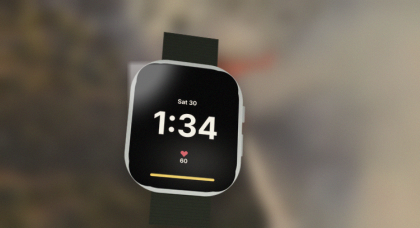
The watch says 1:34
